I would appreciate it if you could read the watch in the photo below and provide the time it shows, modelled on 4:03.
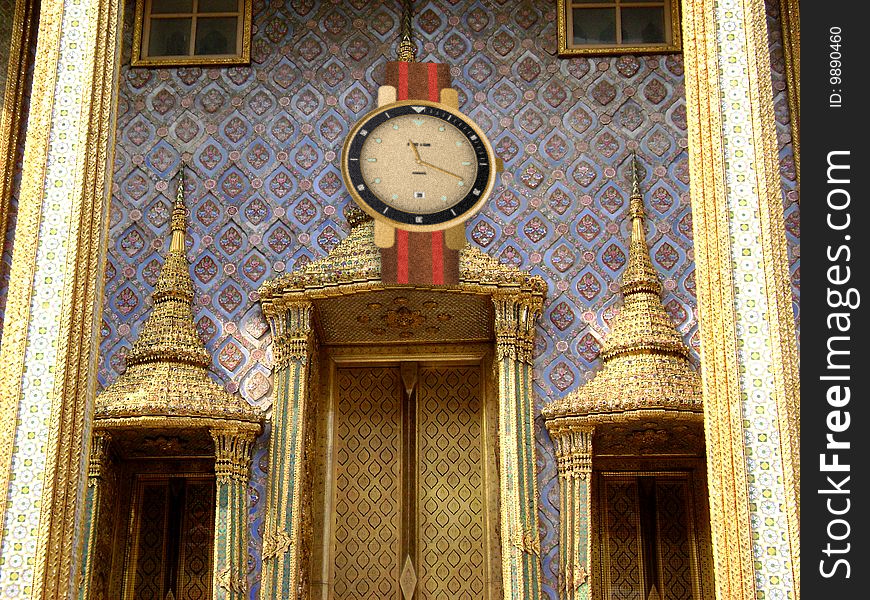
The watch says 11:19
